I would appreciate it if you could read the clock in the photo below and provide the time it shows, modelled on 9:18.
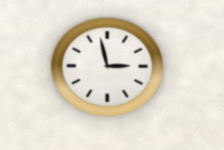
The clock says 2:58
